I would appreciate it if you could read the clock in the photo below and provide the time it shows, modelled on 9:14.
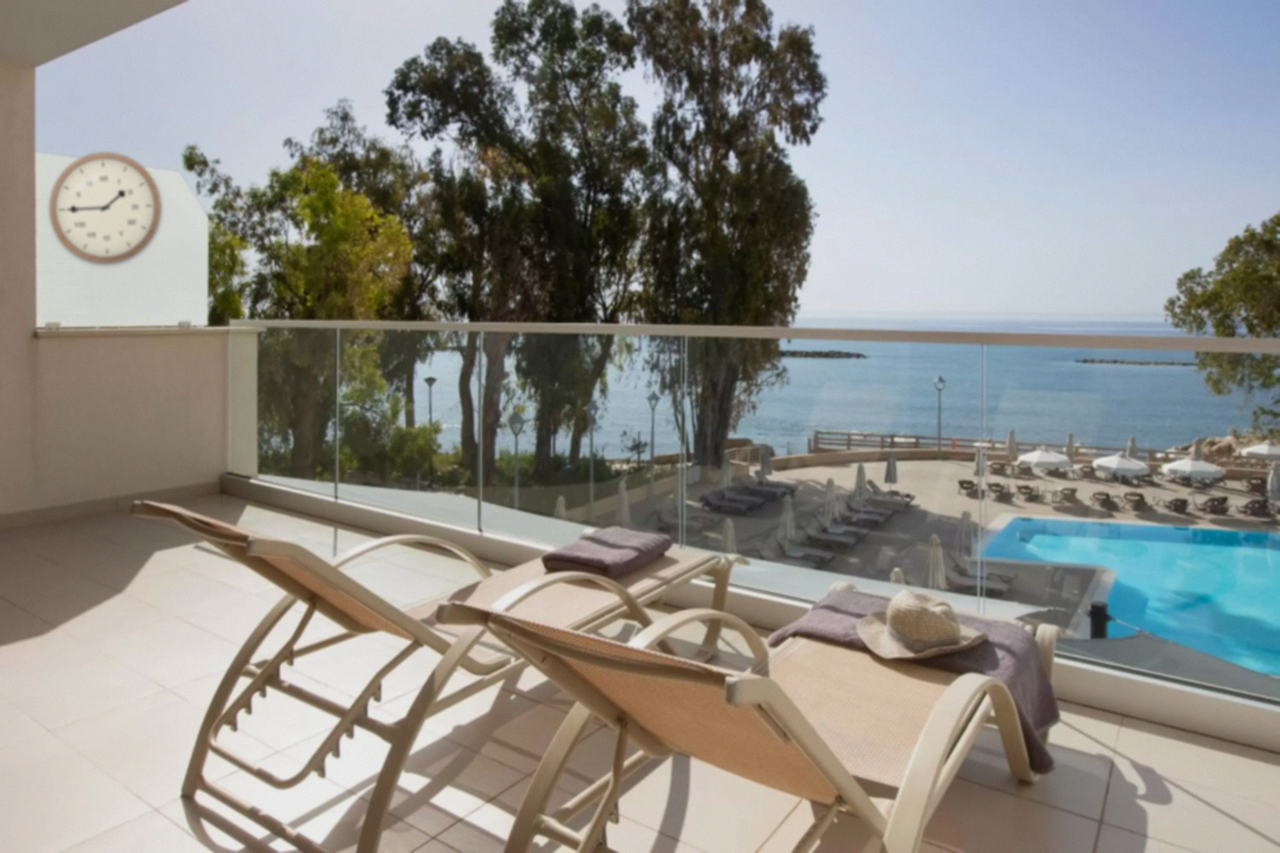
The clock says 1:45
